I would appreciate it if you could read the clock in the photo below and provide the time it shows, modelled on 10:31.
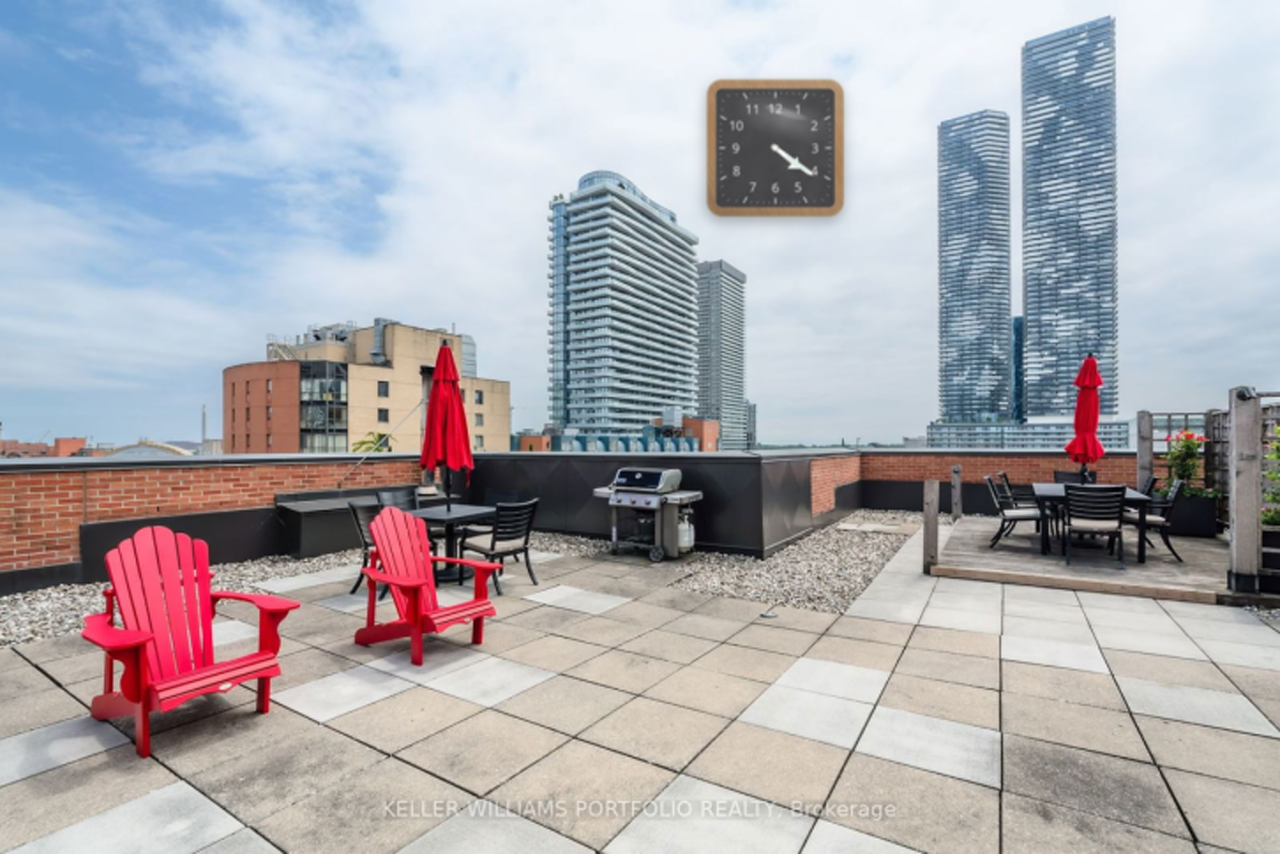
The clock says 4:21
